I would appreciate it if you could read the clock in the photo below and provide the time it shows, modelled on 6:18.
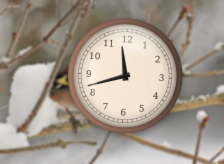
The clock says 11:42
